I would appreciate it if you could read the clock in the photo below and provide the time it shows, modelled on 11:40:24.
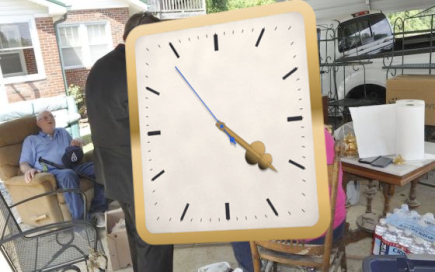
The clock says 4:21:54
